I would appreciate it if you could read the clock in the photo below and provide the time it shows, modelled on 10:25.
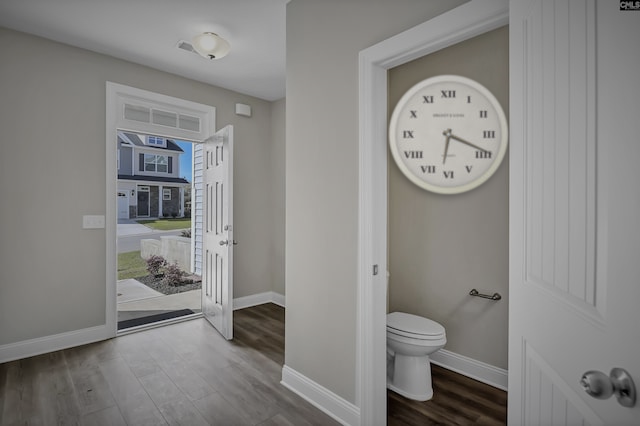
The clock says 6:19
